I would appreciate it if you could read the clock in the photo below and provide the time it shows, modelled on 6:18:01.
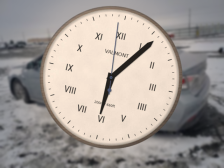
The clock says 6:05:59
